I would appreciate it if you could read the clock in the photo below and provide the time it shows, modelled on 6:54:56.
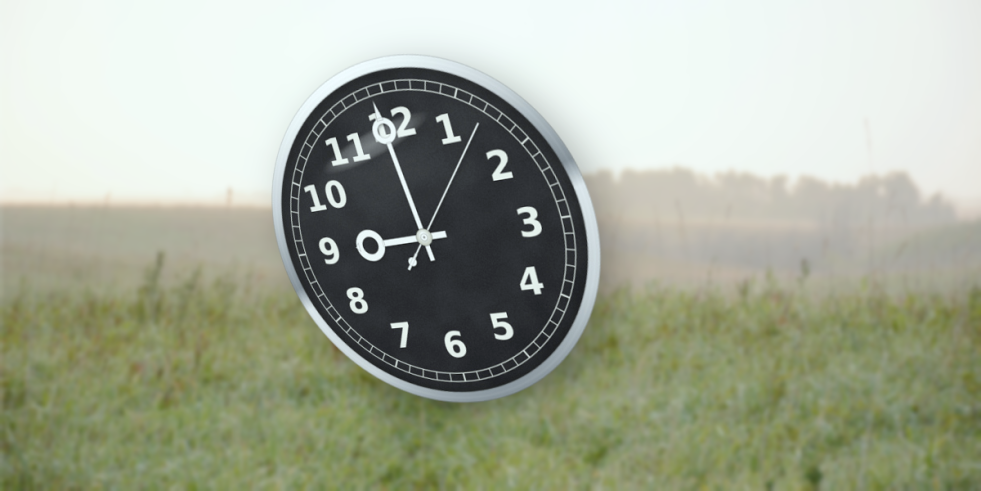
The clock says 8:59:07
